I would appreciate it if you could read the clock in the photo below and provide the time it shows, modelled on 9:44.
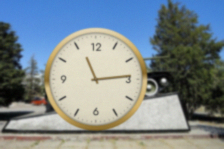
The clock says 11:14
